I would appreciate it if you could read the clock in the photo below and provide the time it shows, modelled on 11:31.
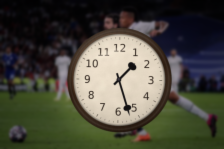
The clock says 1:27
